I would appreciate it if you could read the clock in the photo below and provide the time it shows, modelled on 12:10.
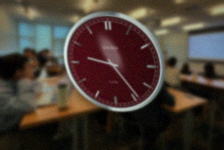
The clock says 9:24
